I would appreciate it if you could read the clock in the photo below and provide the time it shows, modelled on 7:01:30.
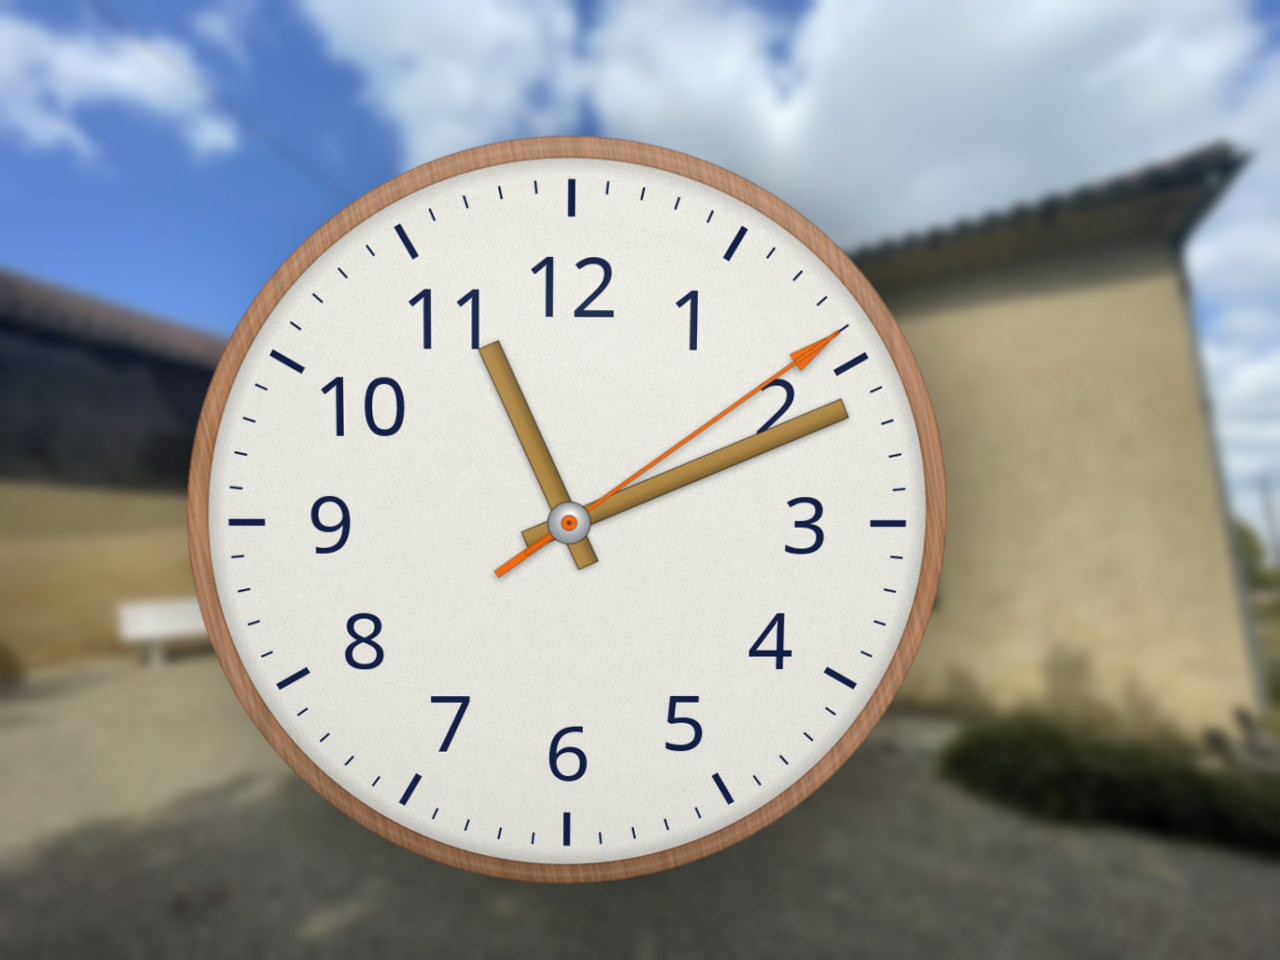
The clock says 11:11:09
